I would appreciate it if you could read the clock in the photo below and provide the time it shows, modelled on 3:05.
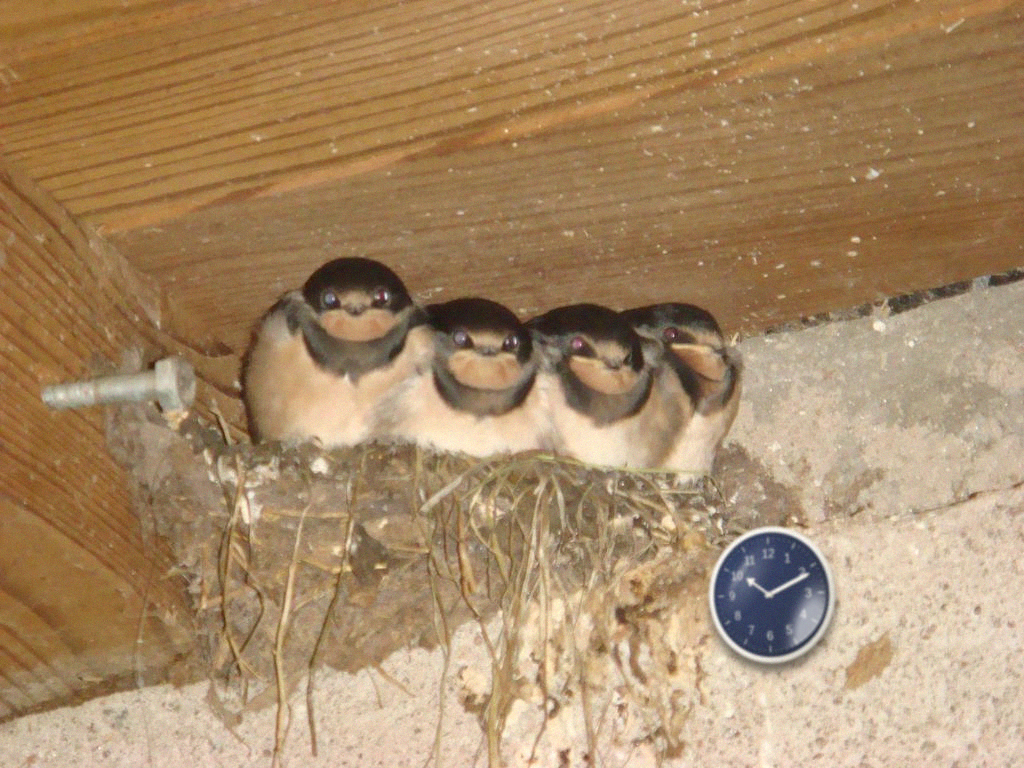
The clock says 10:11
